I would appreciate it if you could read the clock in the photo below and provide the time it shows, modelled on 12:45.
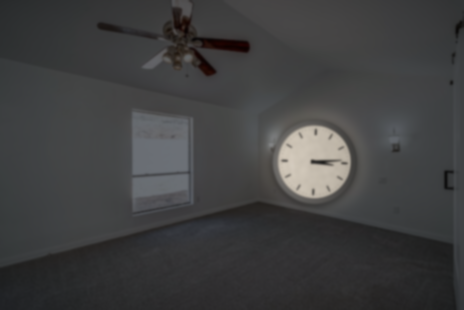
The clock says 3:14
